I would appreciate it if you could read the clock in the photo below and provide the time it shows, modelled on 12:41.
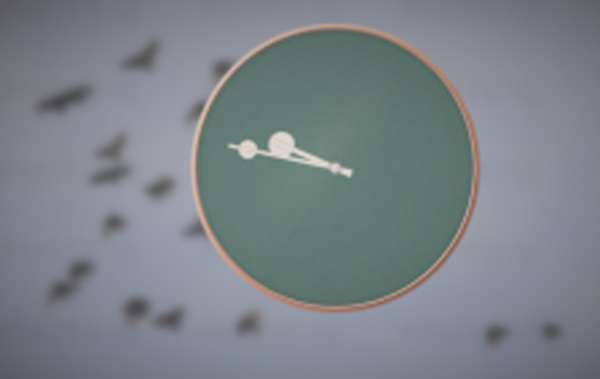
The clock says 9:47
